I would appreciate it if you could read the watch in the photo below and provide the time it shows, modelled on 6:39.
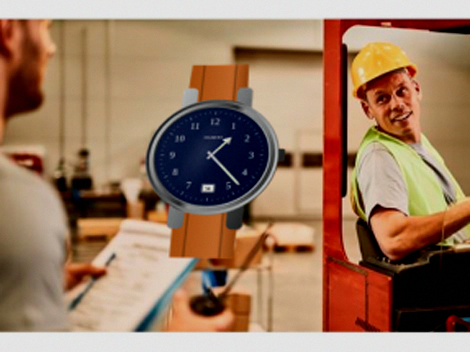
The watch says 1:23
